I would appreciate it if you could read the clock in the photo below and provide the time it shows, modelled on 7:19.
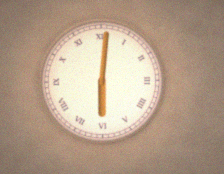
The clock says 6:01
